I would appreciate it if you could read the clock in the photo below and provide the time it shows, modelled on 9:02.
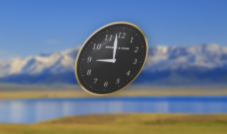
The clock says 8:58
